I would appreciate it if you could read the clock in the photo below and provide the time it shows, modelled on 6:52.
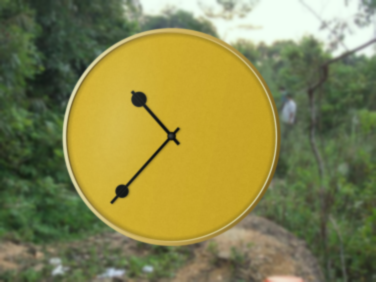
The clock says 10:37
